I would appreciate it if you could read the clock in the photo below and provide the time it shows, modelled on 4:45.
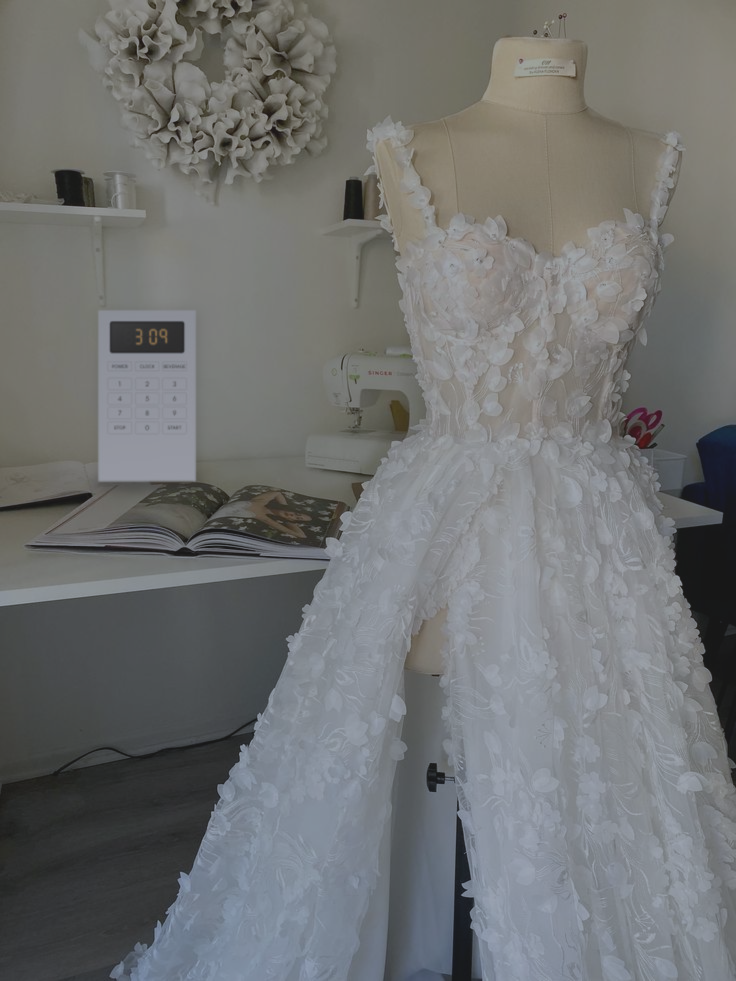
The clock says 3:09
